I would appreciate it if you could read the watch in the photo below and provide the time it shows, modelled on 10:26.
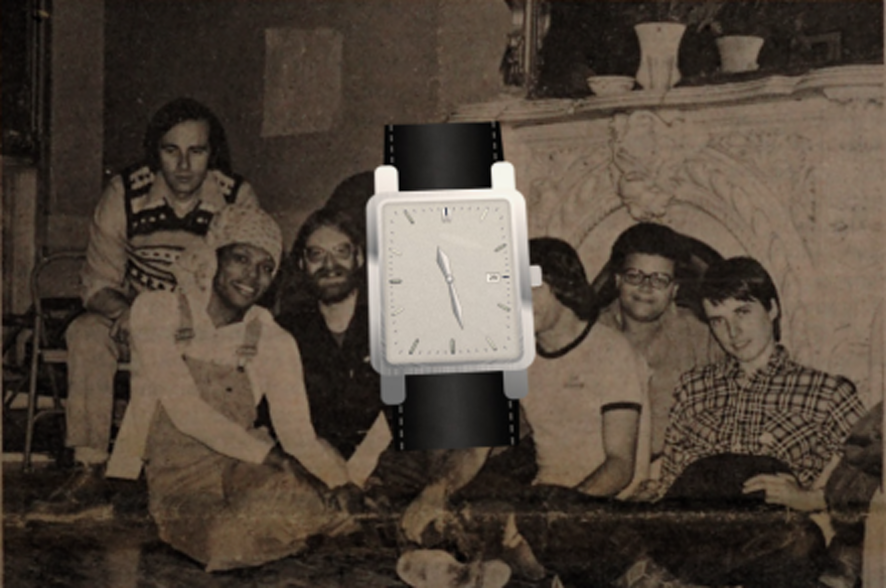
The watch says 11:28
